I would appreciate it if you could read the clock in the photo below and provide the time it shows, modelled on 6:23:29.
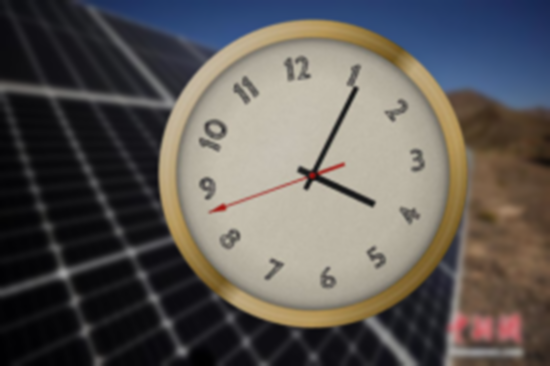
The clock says 4:05:43
